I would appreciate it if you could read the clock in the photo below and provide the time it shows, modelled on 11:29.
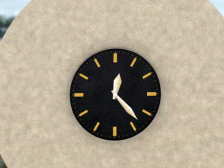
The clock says 12:23
